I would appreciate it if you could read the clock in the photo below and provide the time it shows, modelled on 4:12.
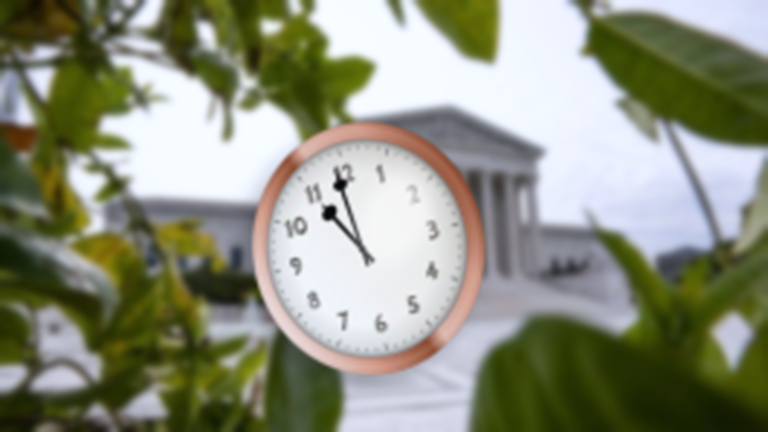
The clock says 10:59
